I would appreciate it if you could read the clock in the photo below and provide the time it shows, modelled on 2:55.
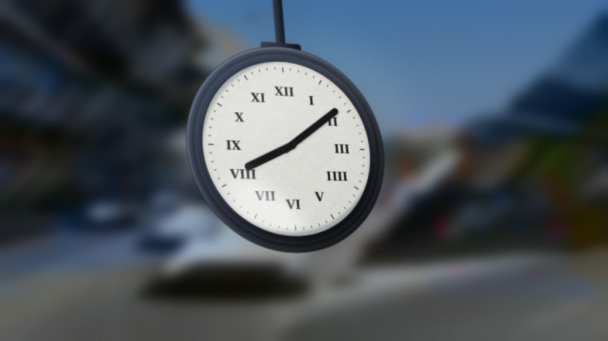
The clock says 8:09
